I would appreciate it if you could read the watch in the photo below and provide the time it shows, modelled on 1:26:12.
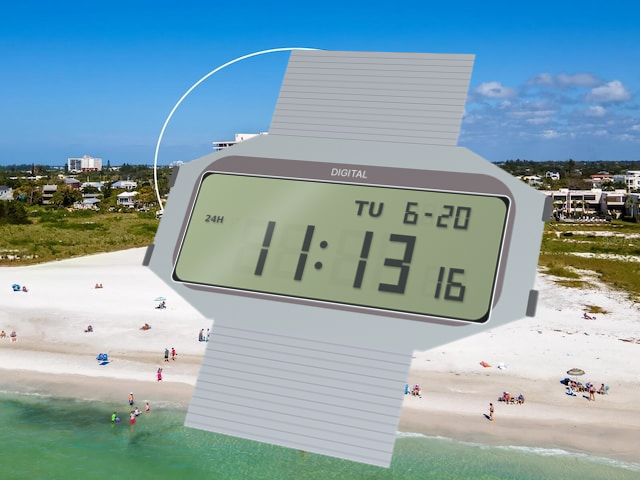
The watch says 11:13:16
